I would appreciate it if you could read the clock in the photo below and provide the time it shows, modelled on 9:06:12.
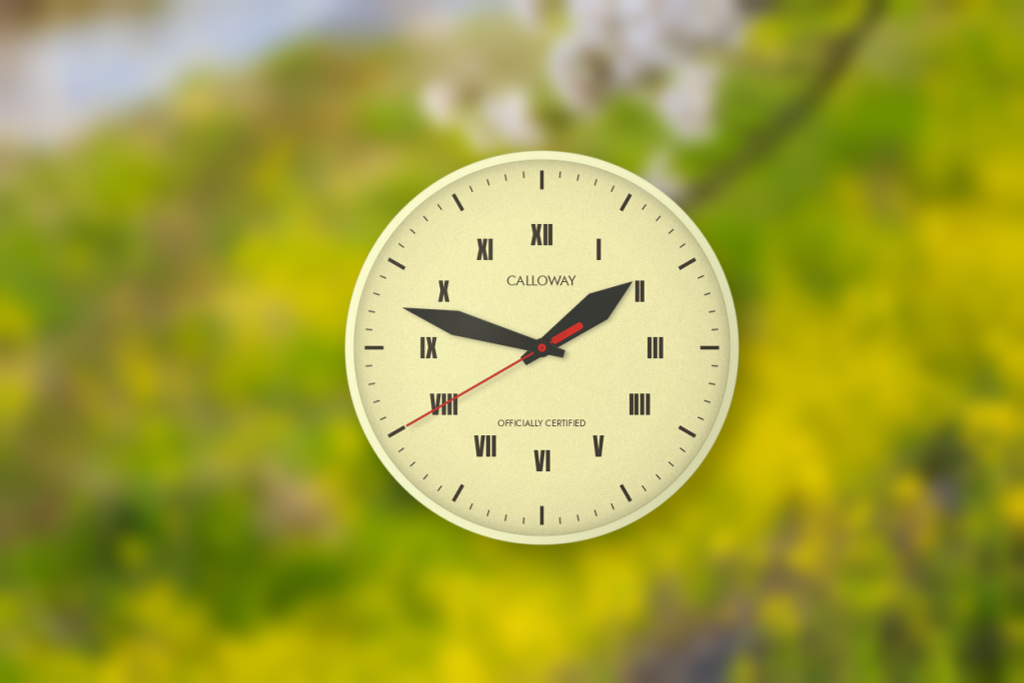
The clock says 1:47:40
